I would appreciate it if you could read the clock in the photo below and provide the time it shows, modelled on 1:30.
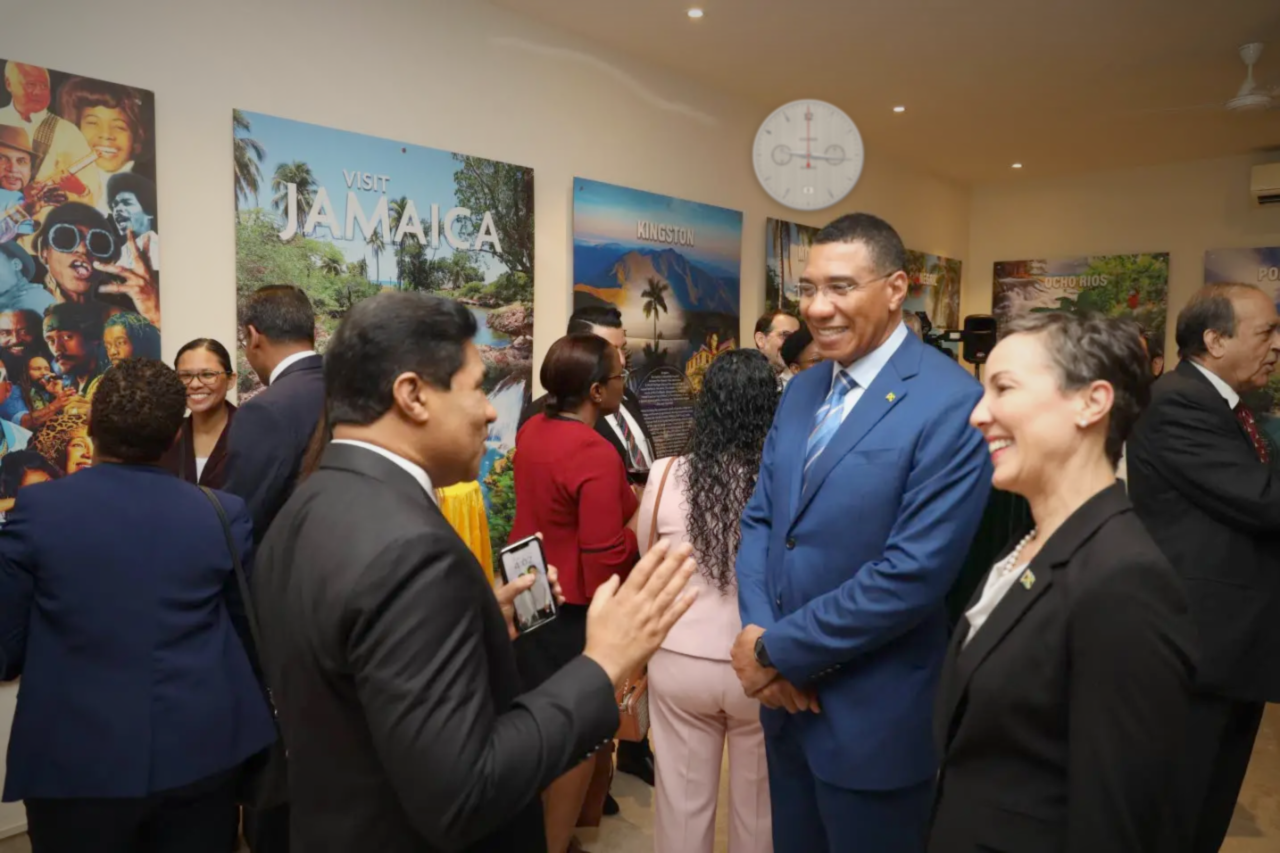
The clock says 9:16
